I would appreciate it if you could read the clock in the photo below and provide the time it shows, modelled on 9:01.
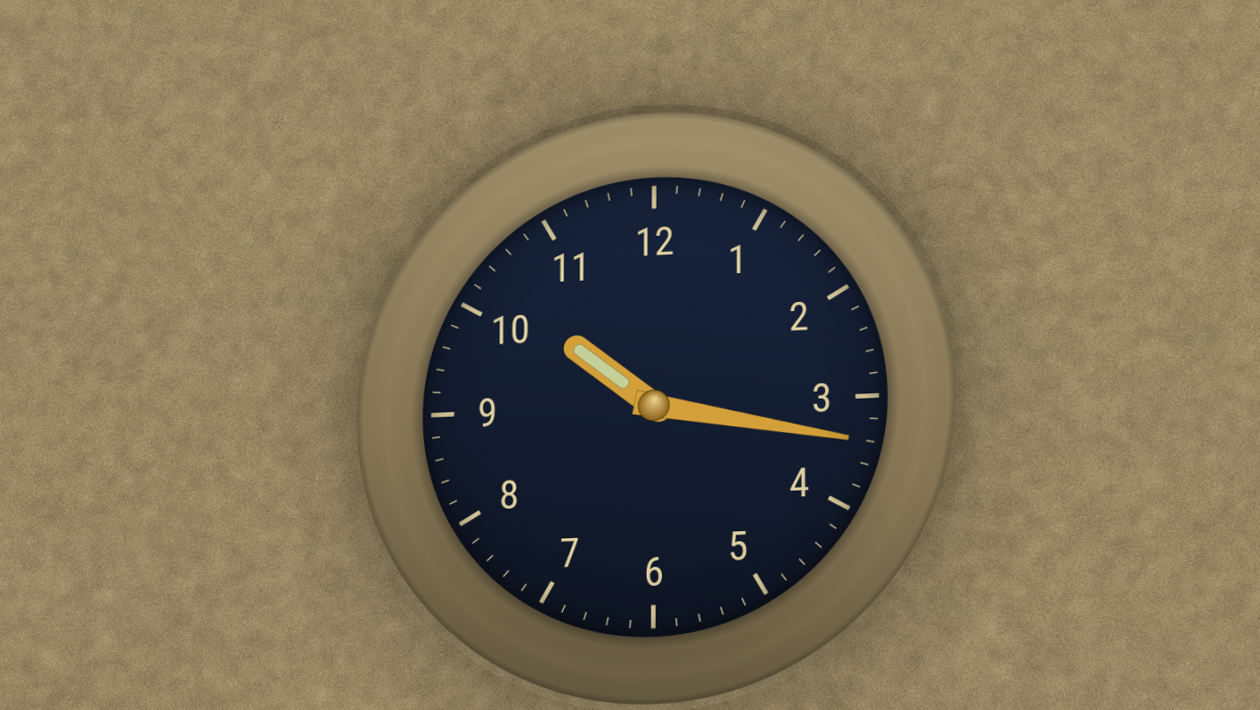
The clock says 10:17
